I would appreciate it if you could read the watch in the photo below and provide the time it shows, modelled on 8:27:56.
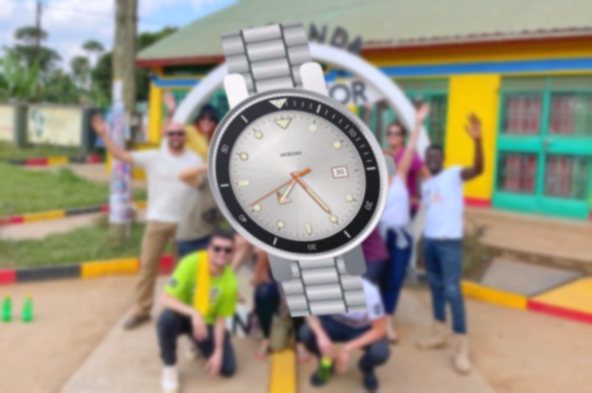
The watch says 7:24:41
